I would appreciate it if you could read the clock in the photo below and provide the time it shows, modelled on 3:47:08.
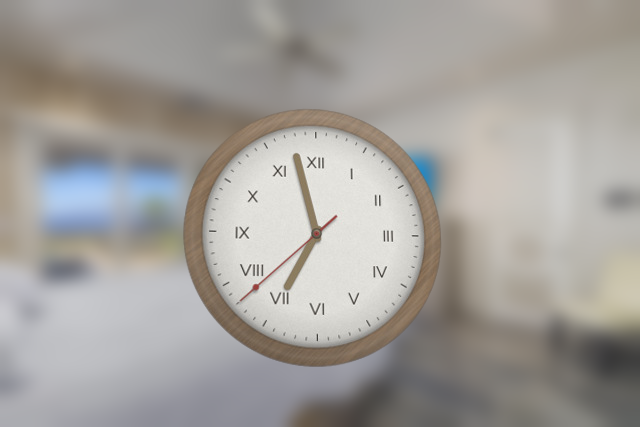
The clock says 6:57:38
